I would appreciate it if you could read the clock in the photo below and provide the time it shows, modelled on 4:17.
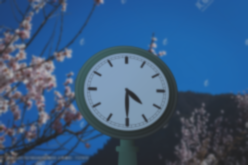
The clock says 4:30
